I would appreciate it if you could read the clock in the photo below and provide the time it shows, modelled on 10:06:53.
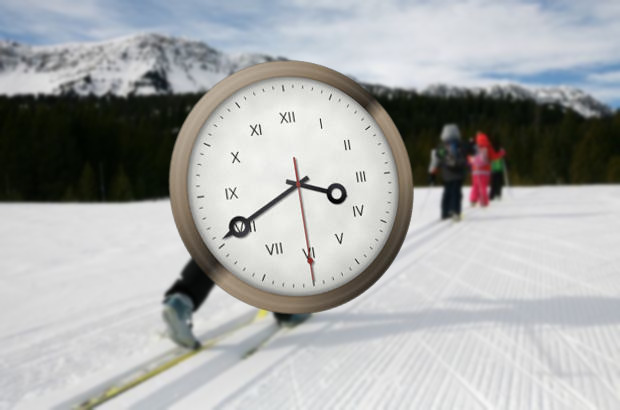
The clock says 3:40:30
